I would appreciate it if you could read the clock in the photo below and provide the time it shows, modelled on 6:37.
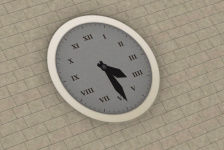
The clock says 4:29
